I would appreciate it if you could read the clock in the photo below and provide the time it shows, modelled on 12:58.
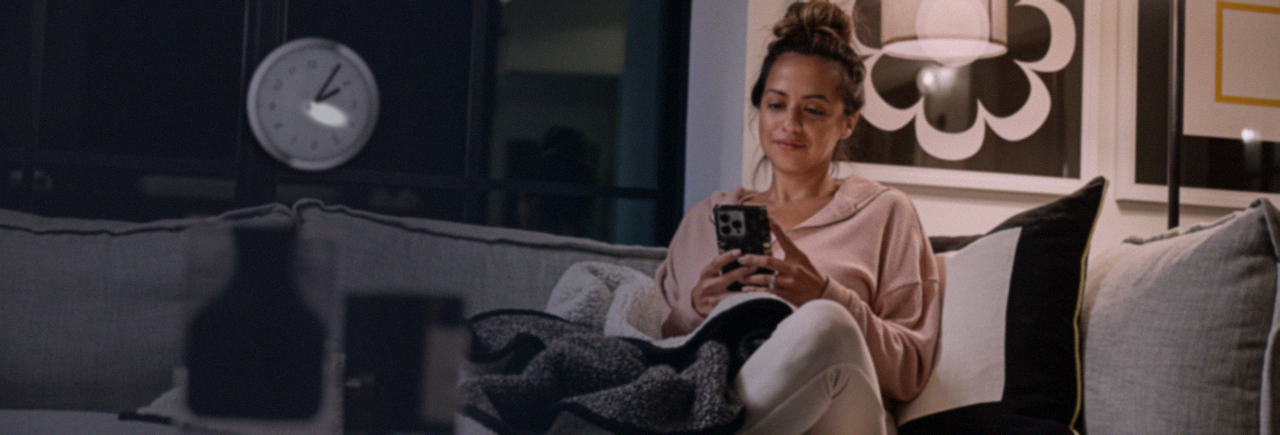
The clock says 2:06
